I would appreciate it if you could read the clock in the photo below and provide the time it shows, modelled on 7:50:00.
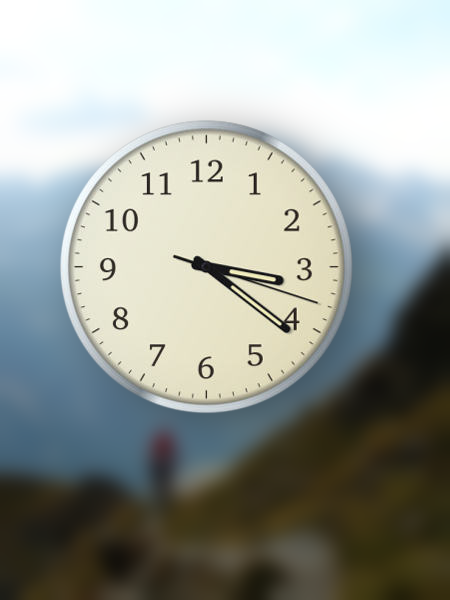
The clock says 3:21:18
